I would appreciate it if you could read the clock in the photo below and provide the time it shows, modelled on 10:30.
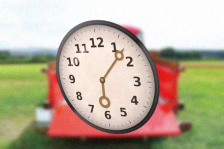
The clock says 6:07
